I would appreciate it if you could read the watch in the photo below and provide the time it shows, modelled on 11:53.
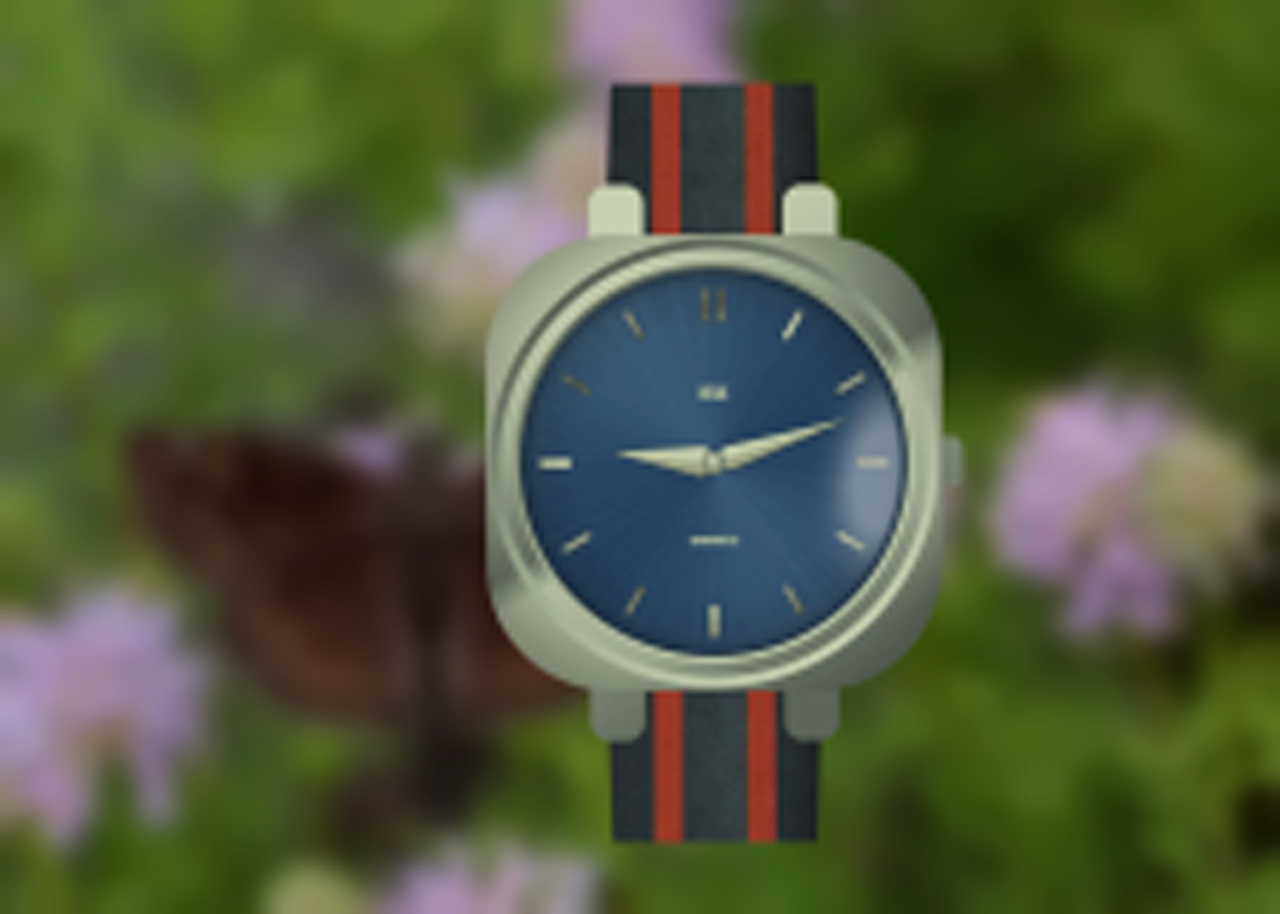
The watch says 9:12
